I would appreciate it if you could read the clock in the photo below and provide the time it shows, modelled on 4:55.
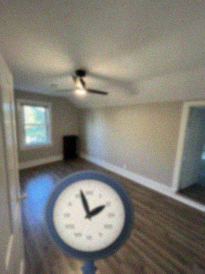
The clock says 1:57
